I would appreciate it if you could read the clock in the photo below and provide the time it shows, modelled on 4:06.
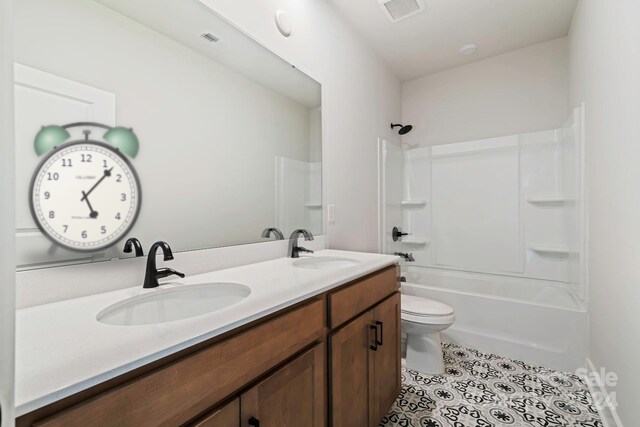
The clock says 5:07
